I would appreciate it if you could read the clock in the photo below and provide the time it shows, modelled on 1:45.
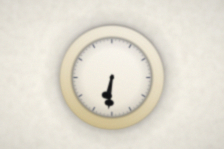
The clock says 6:31
